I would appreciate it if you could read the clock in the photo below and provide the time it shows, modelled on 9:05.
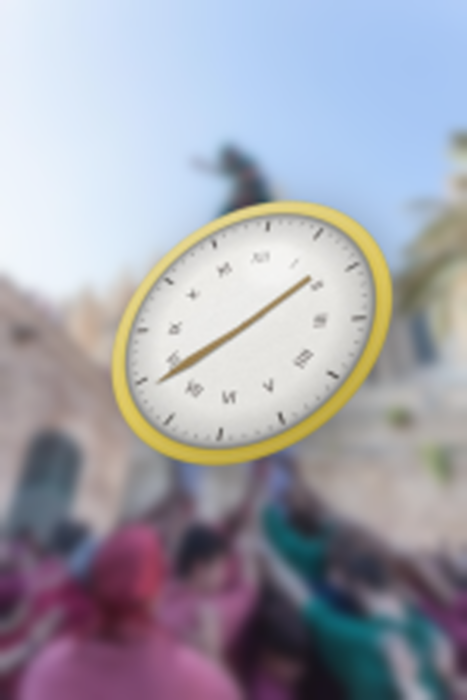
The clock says 1:39
